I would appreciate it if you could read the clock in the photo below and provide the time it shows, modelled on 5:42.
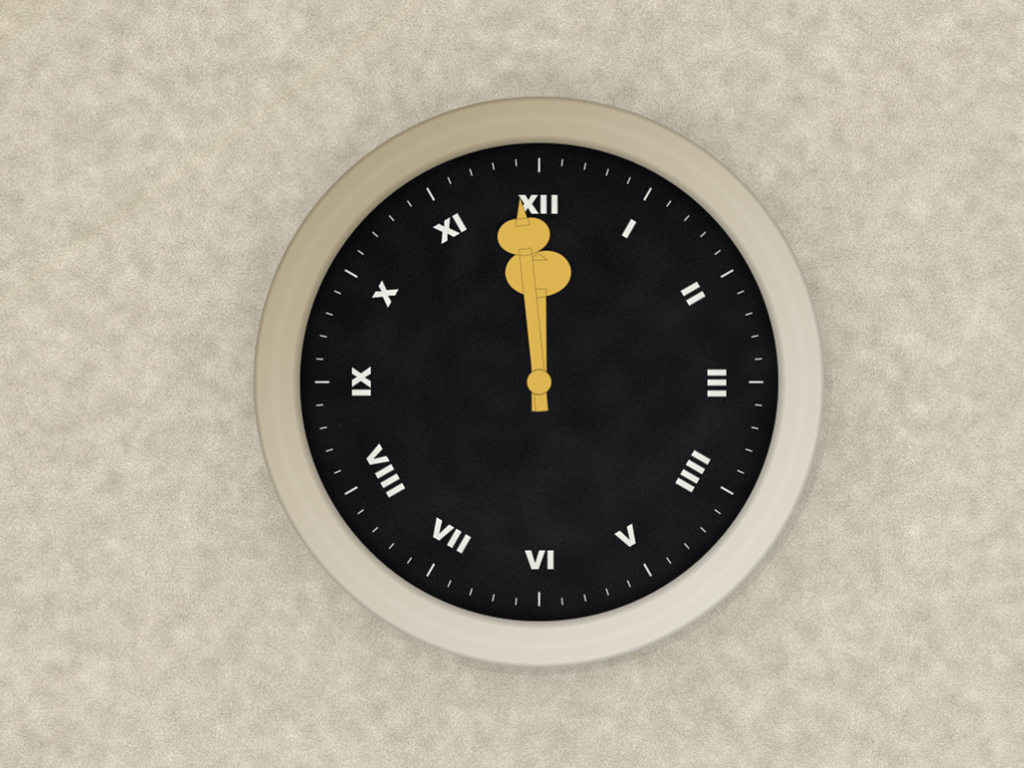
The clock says 11:59
